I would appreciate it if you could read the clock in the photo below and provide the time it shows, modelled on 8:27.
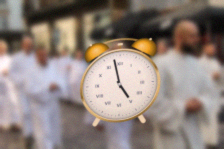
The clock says 4:58
